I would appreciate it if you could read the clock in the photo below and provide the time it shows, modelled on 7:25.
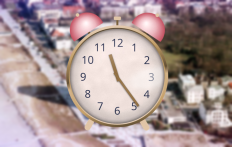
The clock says 11:24
